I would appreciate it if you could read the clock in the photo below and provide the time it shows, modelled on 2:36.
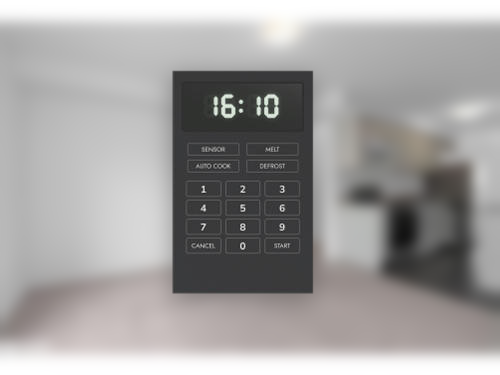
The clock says 16:10
